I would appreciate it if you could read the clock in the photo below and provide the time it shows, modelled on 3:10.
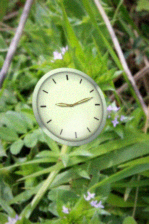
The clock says 9:12
